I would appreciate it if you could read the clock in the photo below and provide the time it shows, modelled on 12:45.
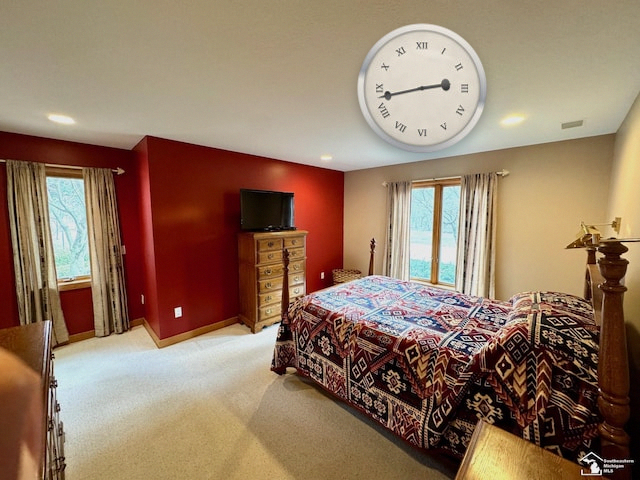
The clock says 2:43
